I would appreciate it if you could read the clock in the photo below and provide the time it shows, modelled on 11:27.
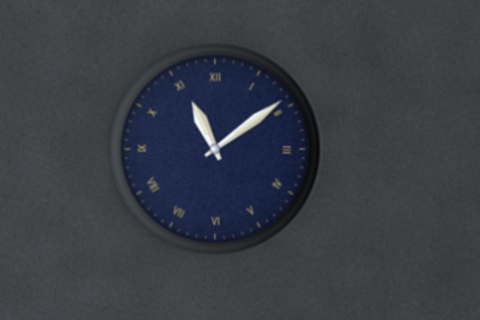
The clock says 11:09
